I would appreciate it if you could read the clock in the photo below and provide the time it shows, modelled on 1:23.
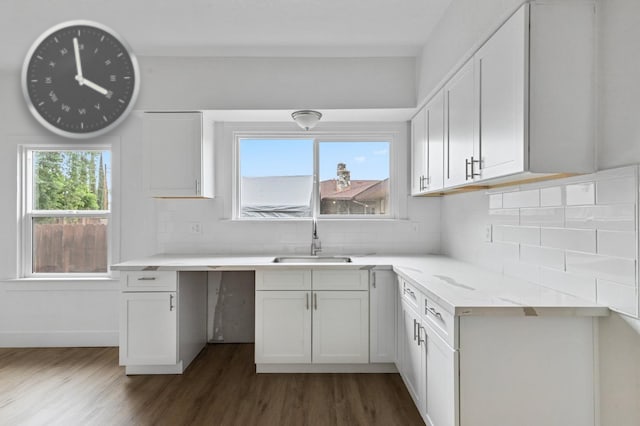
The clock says 3:59
